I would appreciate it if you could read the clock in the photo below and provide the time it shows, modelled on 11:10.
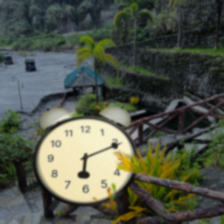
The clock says 6:11
